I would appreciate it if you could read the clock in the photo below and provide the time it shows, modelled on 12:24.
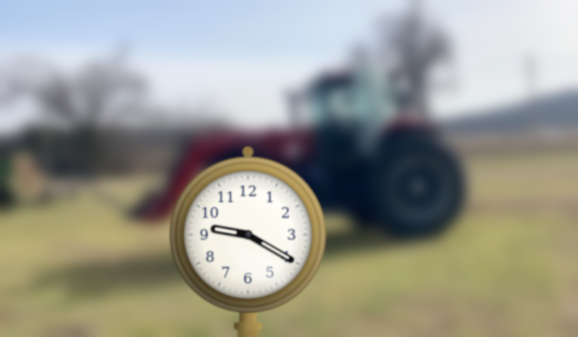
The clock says 9:20
